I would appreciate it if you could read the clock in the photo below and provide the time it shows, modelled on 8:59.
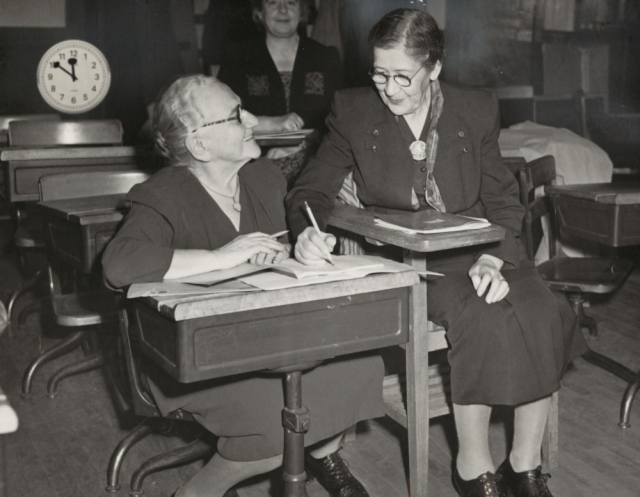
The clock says 11:51
